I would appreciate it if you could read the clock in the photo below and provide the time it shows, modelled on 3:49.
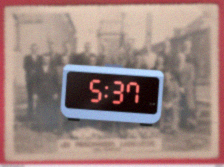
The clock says 5:37
